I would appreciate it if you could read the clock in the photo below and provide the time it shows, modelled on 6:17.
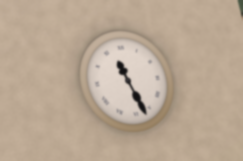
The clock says 11:27
